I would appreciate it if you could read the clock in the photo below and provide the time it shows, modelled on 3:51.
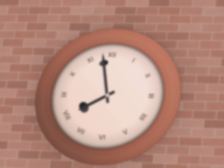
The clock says 7:58
